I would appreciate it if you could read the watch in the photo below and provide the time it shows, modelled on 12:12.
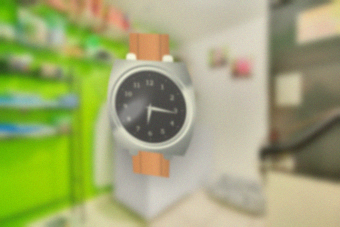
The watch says 6:16
